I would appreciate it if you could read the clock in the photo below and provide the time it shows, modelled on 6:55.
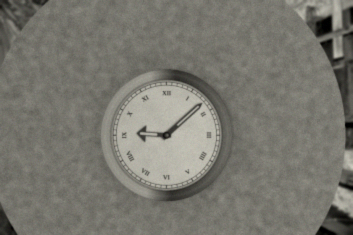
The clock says 9:08
